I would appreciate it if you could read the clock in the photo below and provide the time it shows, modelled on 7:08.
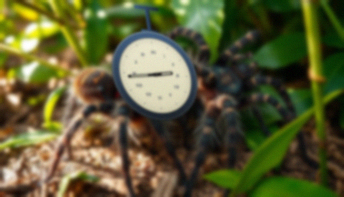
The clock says 2:44
